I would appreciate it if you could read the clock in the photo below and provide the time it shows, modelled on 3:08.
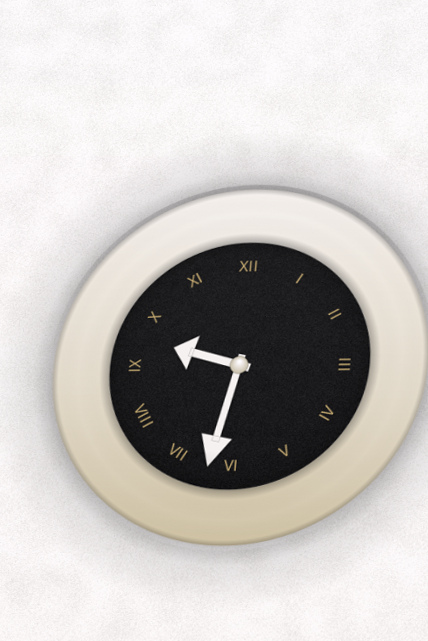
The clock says 9:32
